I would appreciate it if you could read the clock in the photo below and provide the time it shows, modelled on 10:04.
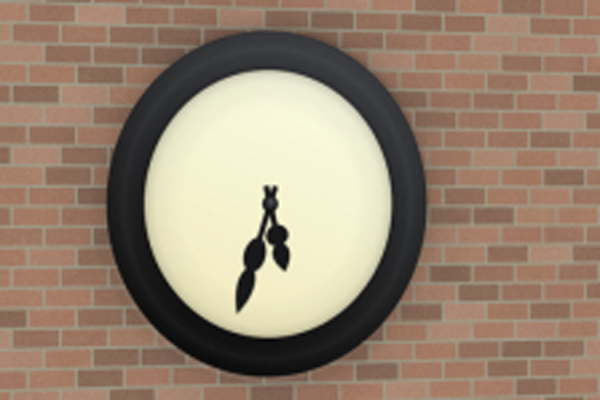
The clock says 5:33
